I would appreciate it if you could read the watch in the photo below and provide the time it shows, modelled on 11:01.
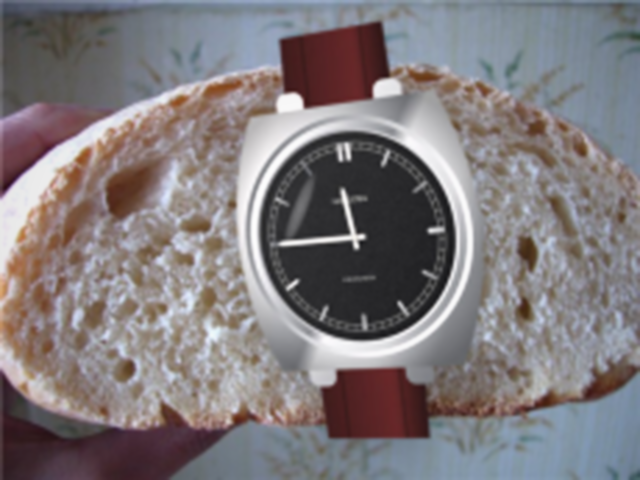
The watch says 11:45
